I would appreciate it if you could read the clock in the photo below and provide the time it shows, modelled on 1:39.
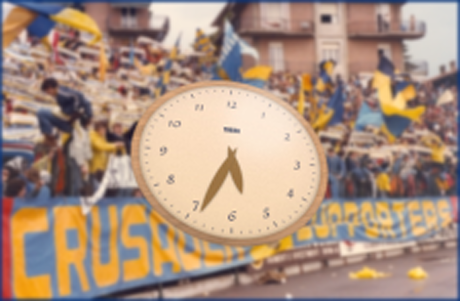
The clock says 5:34
